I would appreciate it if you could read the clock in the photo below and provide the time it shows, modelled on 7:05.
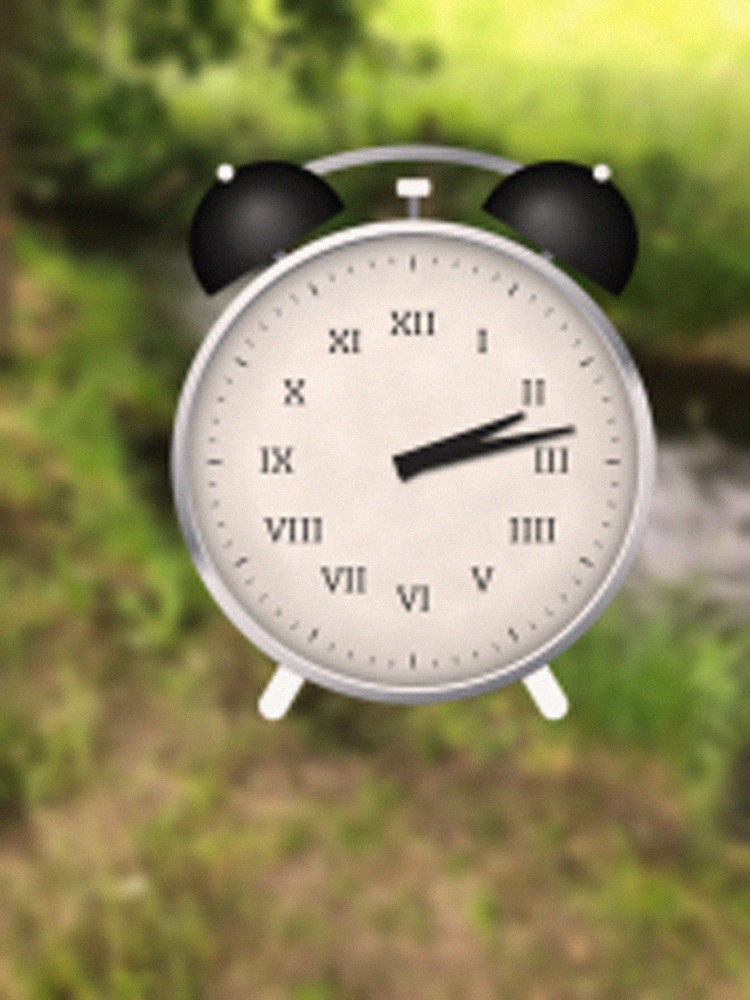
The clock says 2:13
